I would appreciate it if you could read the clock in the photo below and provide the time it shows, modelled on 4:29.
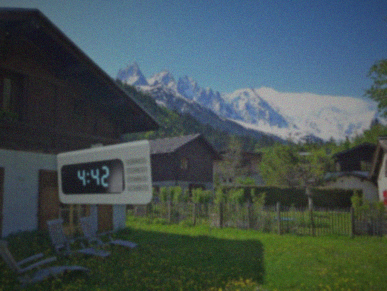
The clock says 4:42
